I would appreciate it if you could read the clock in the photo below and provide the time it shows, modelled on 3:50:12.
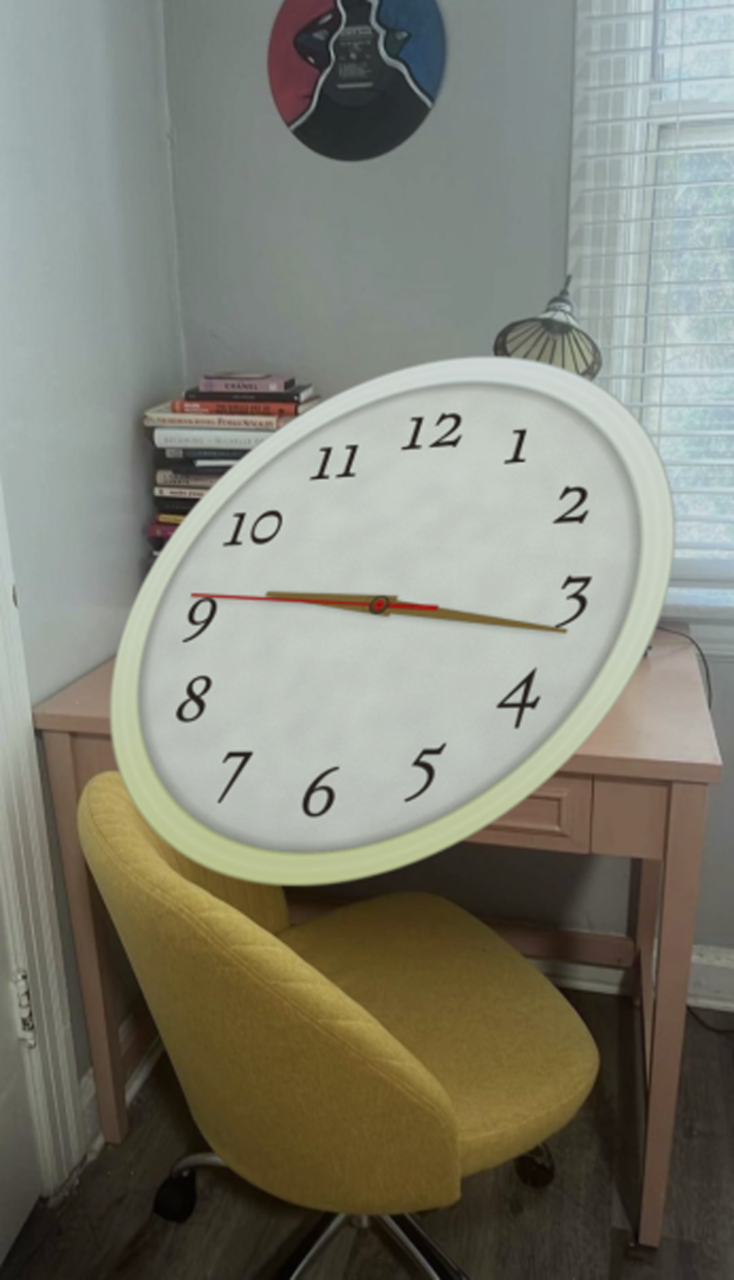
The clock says 9:16:46
